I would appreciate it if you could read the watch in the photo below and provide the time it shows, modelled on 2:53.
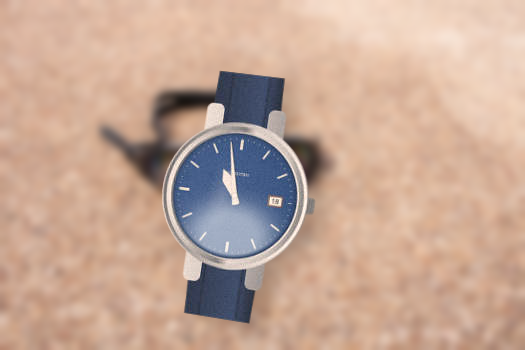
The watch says 10:58
